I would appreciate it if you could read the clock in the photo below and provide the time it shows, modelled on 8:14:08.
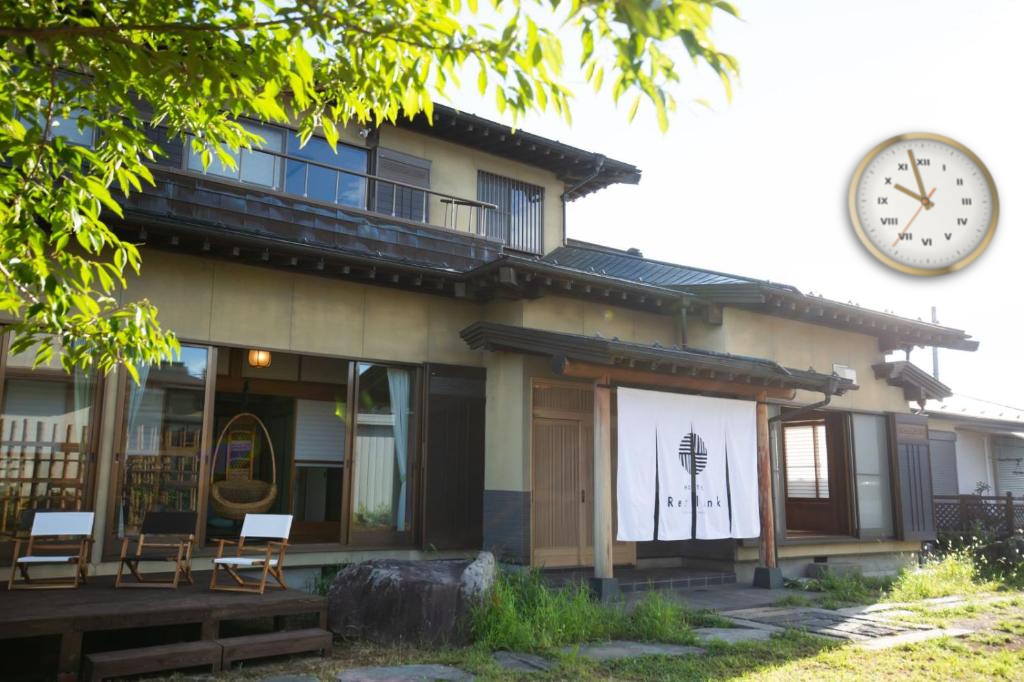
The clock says 9:57:36
